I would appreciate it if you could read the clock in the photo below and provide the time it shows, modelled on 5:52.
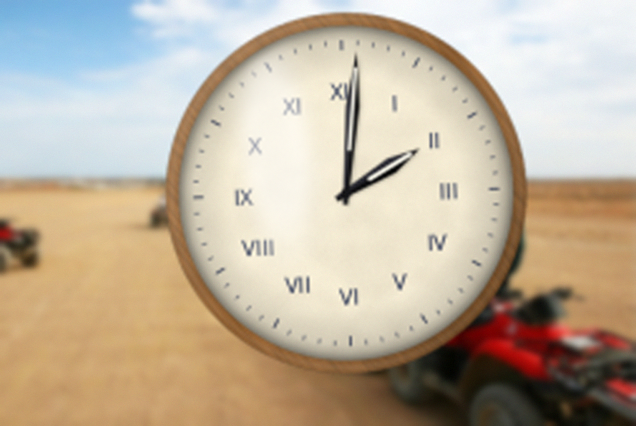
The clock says 2:01
